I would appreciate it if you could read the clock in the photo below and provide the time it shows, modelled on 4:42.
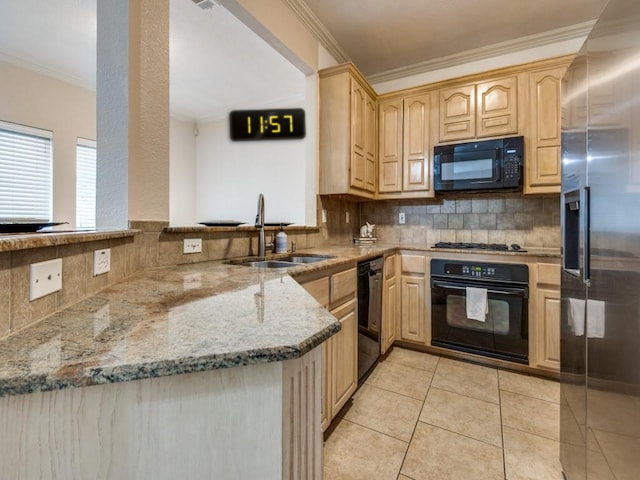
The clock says 11:57
